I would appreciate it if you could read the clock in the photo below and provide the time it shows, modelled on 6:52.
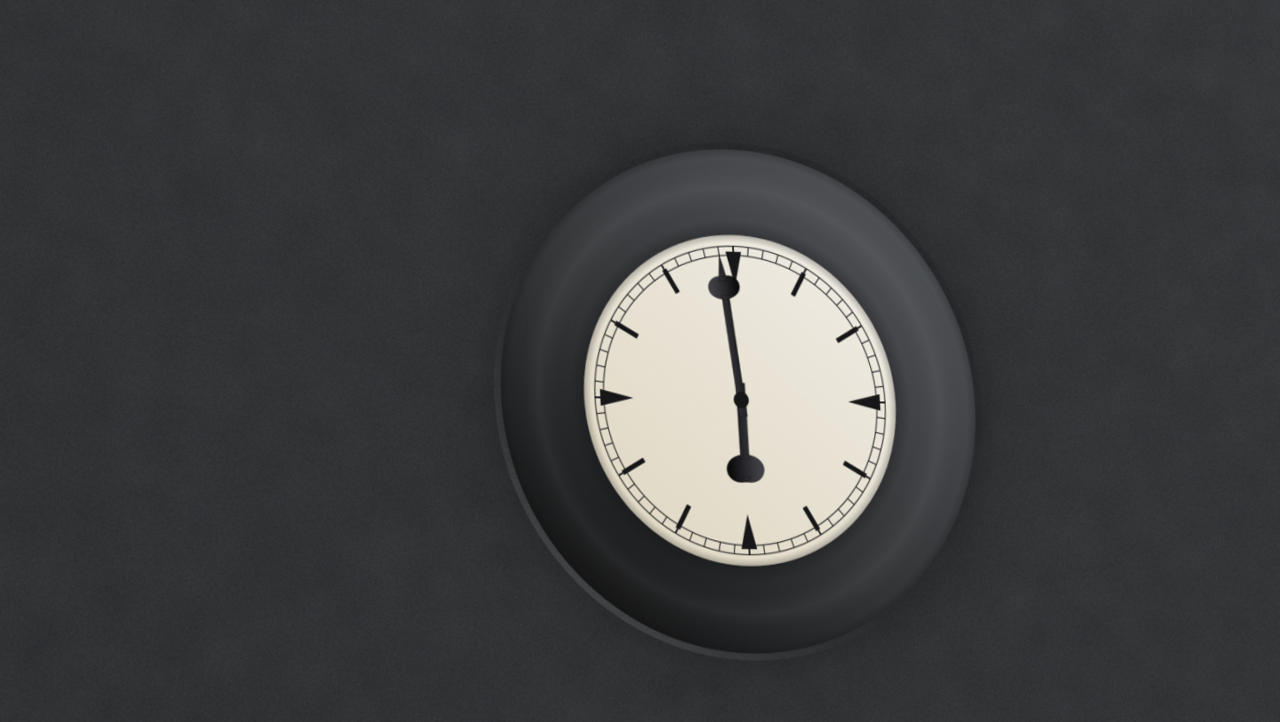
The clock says 5:59
